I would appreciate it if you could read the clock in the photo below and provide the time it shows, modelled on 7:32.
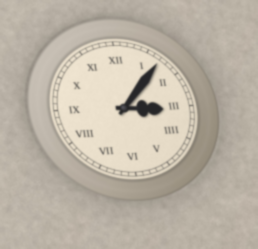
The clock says 3:07
